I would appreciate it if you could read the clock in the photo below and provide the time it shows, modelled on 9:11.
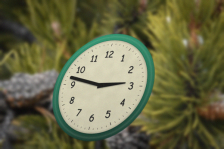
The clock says 2:47
